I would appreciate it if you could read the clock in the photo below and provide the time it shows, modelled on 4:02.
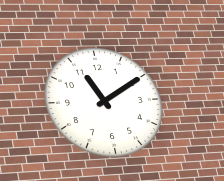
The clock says 11:10
